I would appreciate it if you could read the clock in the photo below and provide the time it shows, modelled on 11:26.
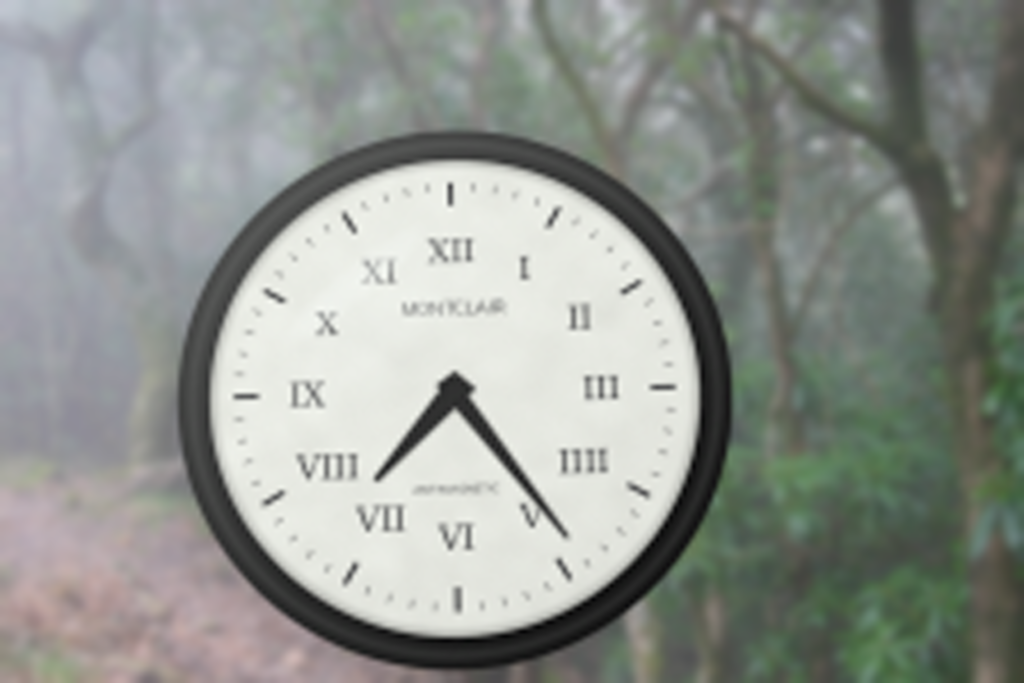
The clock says 7:24
